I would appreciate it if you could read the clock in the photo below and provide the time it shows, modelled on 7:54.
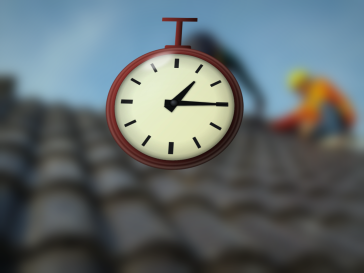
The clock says 1:15
